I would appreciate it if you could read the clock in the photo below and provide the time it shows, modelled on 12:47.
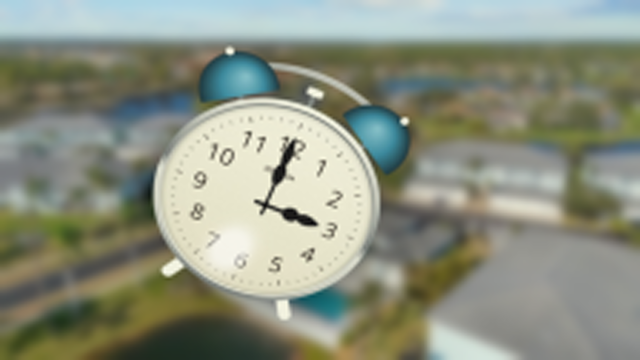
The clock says 3:00
